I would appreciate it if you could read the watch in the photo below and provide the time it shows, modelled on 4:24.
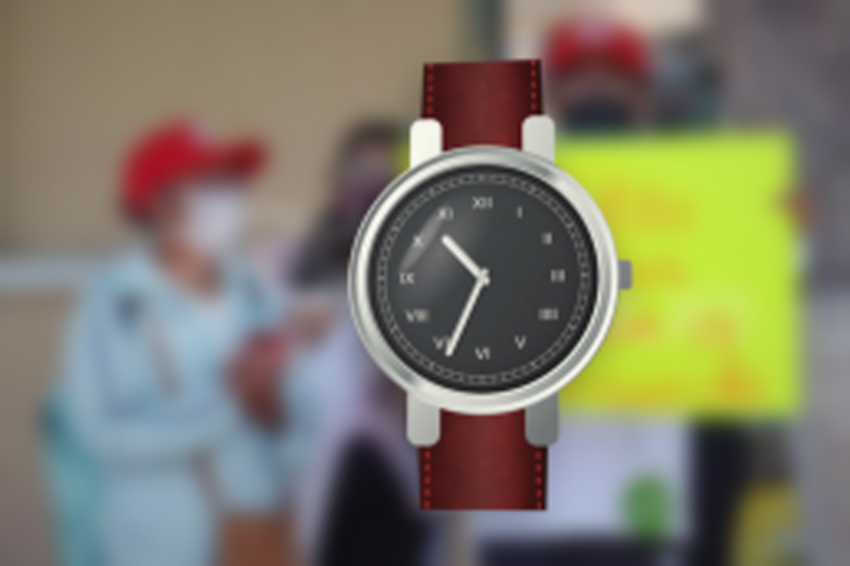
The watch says 10:34
